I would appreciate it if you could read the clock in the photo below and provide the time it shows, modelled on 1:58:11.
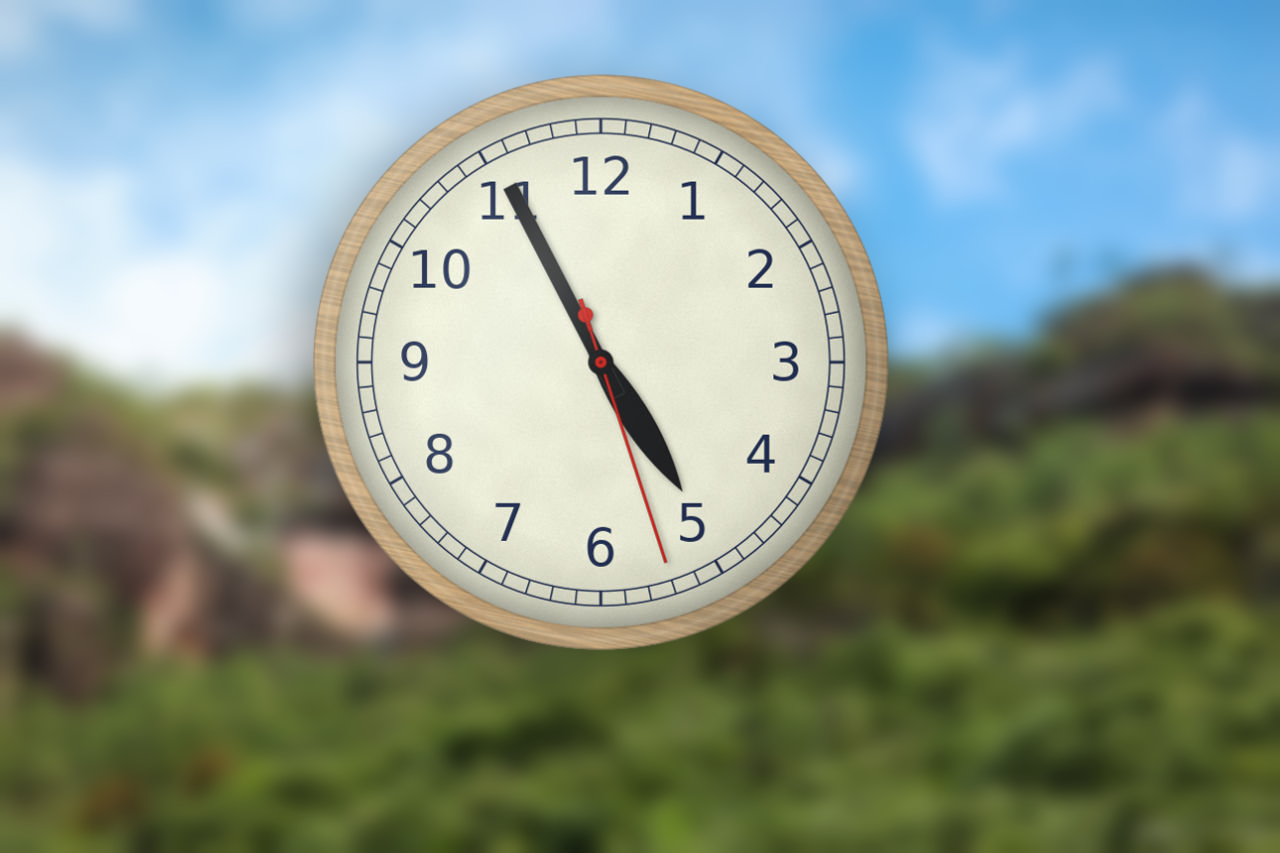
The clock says 4:55:27
